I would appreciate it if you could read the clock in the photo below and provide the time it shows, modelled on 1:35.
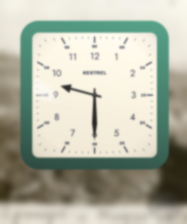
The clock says 9:30
